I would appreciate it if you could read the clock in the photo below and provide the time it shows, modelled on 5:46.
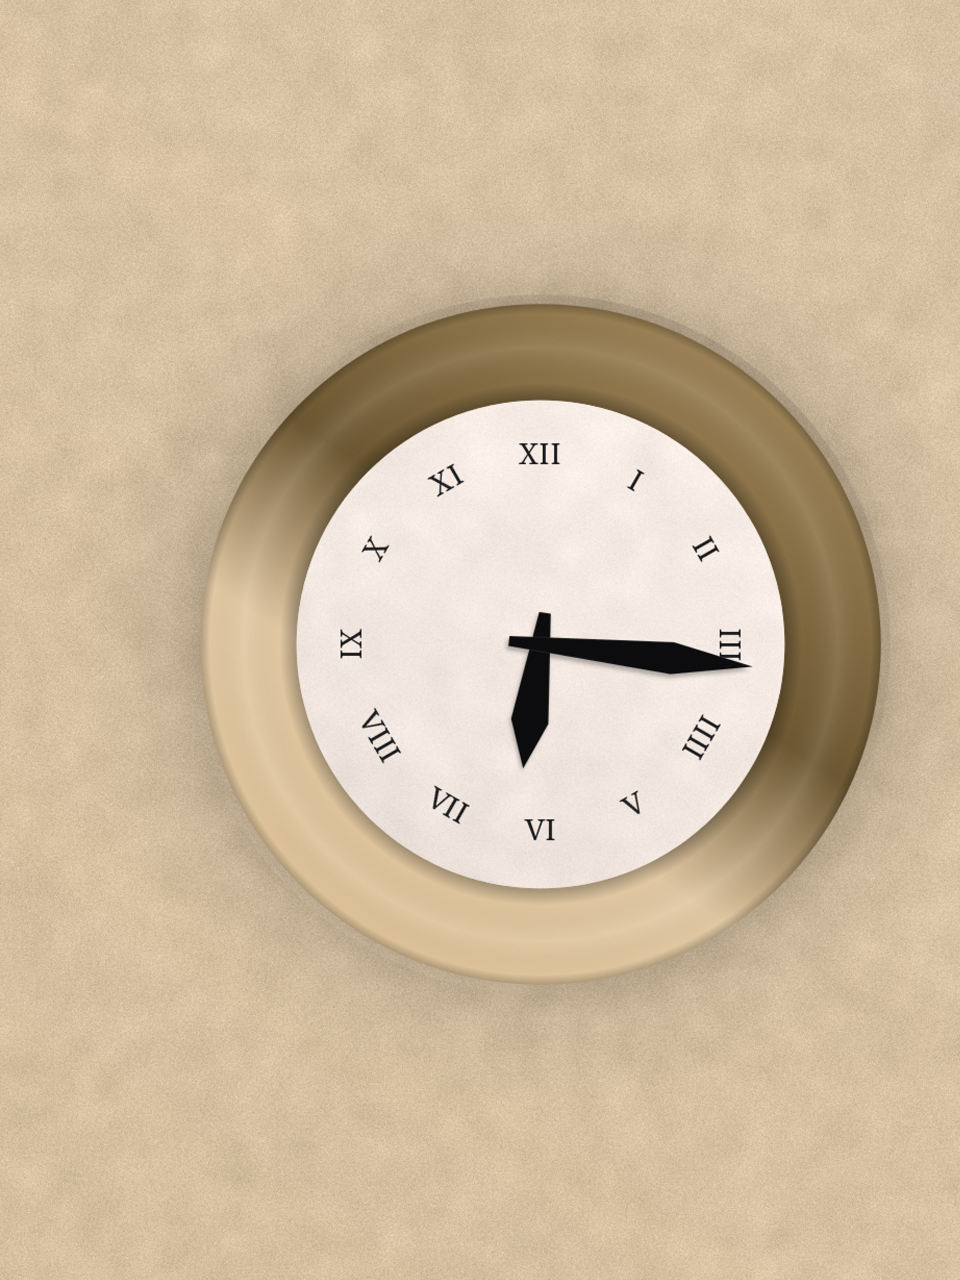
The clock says 6:16
